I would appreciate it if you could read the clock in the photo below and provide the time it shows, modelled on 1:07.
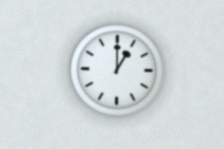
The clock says 1:00
